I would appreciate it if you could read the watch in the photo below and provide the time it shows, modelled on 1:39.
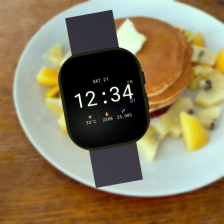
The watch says 12:34
